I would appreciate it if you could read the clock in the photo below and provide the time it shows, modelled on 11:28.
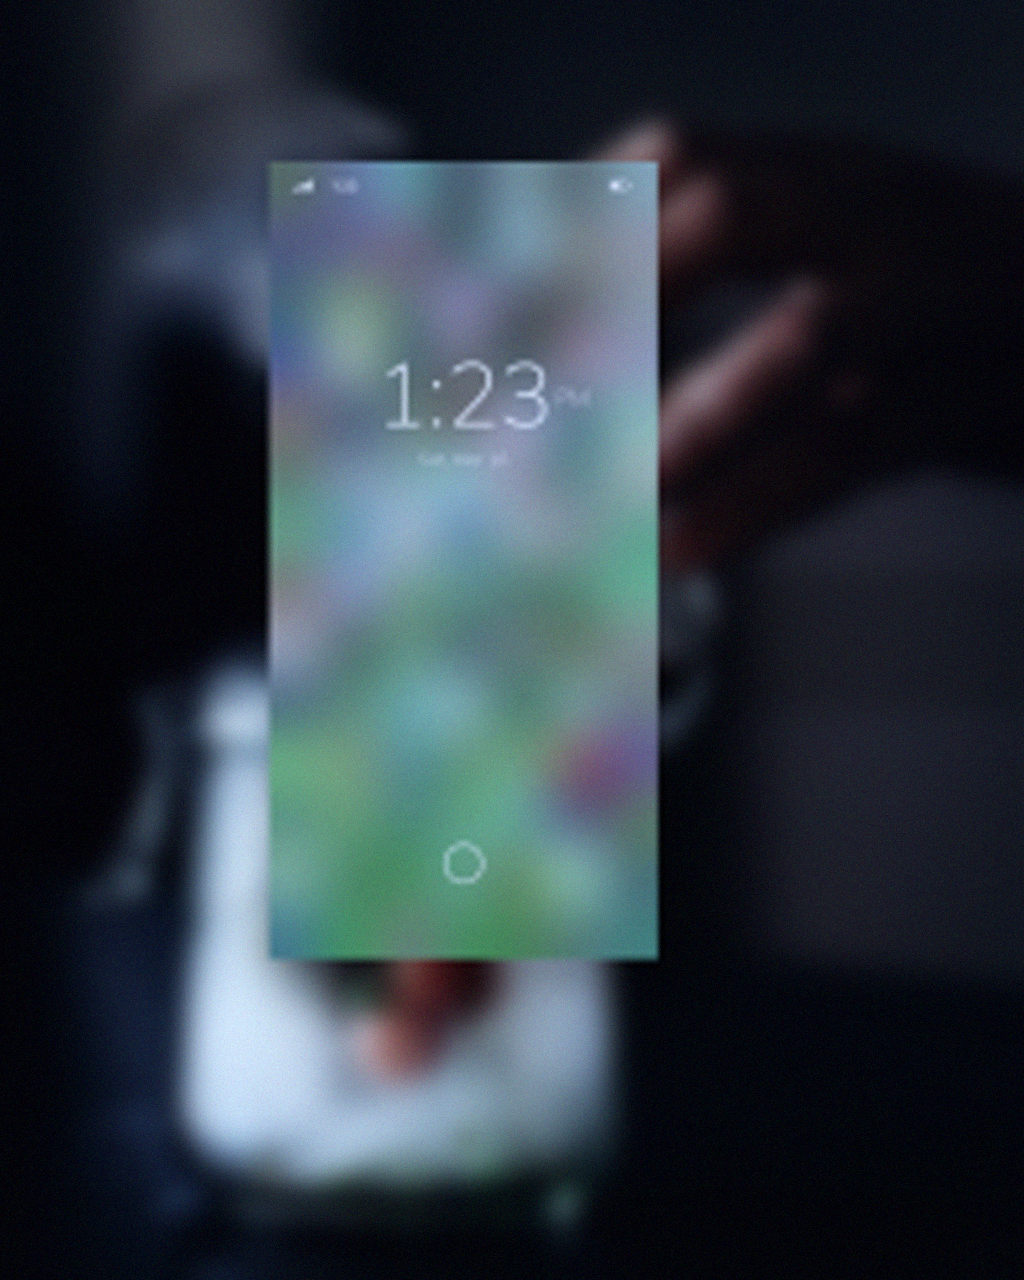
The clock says 1:23
